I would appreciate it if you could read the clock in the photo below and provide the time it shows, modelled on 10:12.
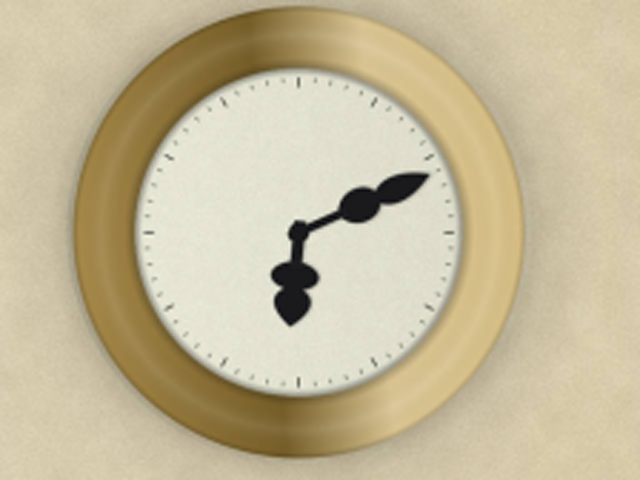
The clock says 6:11
